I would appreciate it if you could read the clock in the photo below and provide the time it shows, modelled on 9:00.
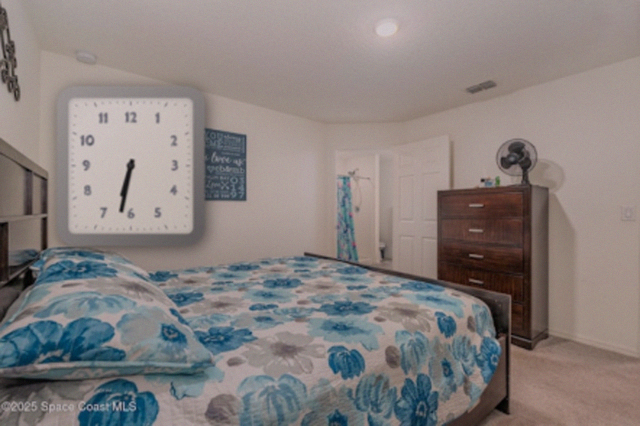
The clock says 6:32
